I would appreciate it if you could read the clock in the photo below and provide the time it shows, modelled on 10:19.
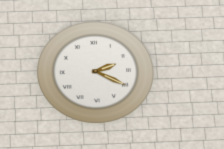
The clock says 2:20
